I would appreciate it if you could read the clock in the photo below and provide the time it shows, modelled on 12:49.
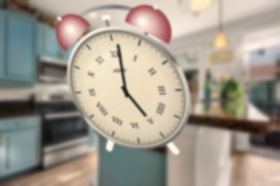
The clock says 5:01
